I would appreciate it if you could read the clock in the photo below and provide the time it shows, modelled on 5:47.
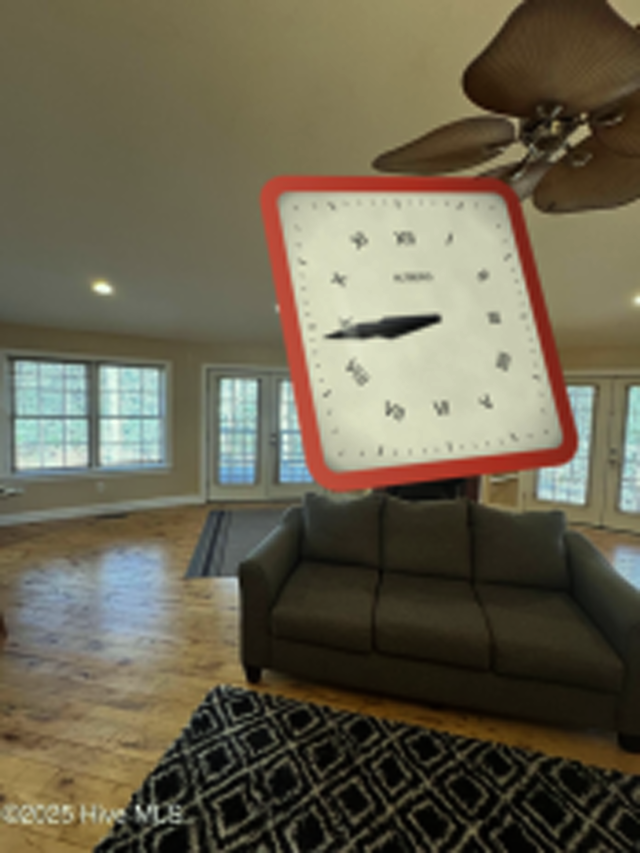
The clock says 8:44
